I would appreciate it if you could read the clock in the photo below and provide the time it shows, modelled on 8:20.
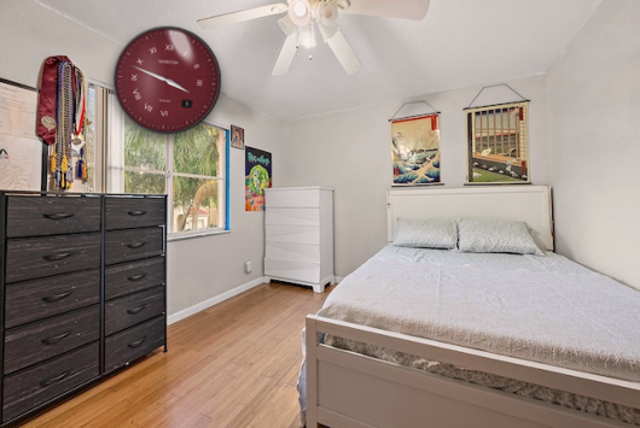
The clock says 3:48
